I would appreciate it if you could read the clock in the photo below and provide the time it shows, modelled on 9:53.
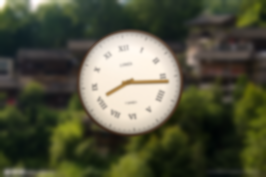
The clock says 8:16
